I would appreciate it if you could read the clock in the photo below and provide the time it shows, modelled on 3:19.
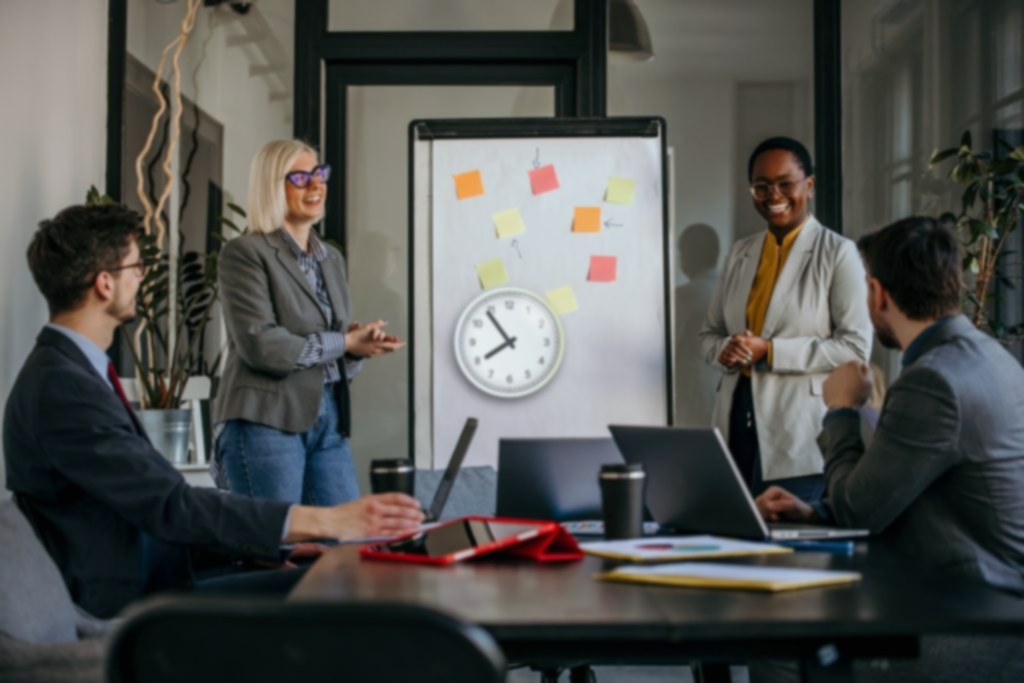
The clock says 7:54
